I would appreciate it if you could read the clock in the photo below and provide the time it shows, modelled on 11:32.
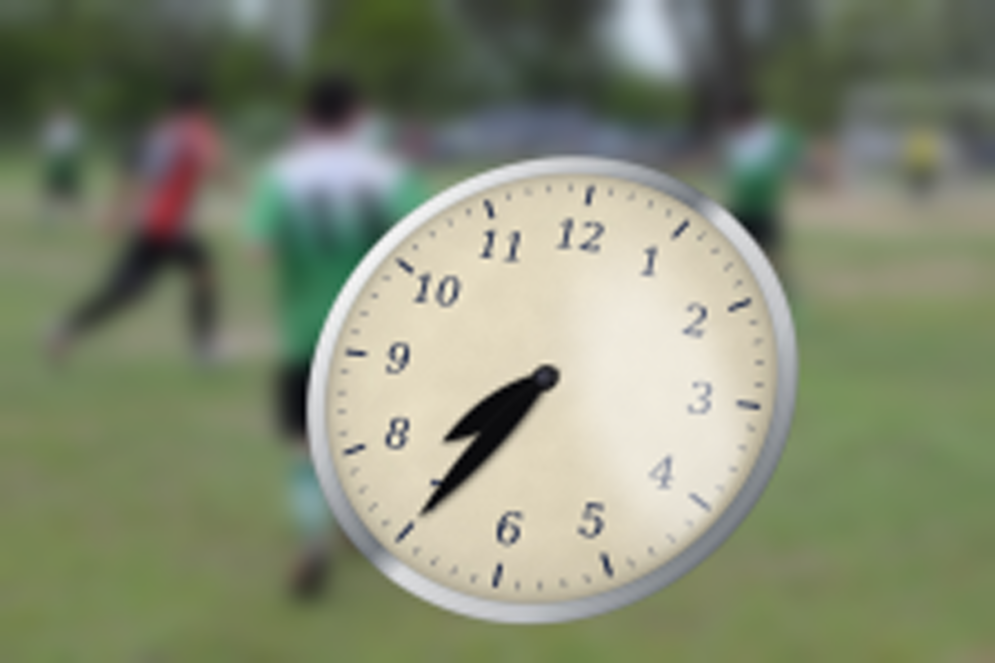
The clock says 7:35
